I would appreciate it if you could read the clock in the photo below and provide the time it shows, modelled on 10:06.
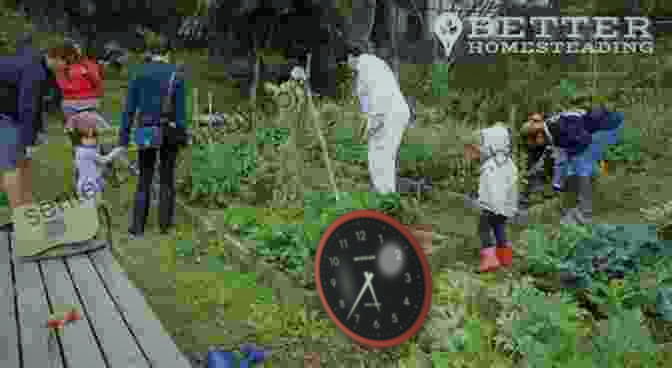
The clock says 5:37
